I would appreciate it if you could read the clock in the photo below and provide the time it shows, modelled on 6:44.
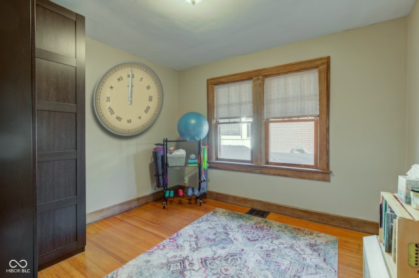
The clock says 12:00
